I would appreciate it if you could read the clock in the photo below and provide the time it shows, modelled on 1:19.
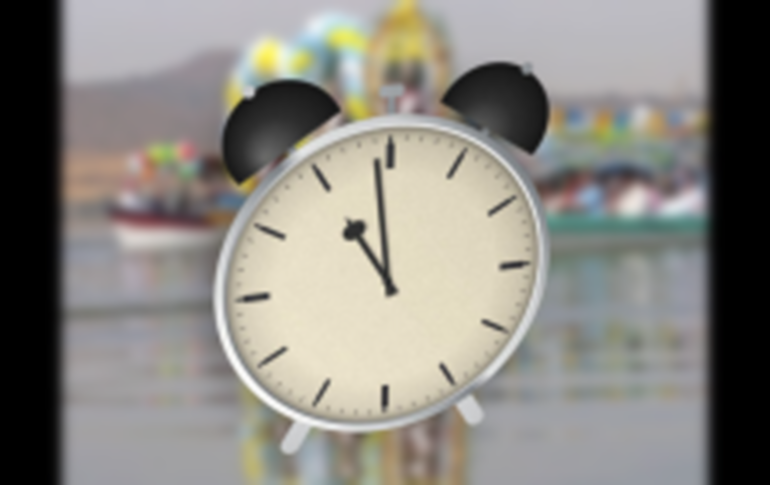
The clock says 10:59
